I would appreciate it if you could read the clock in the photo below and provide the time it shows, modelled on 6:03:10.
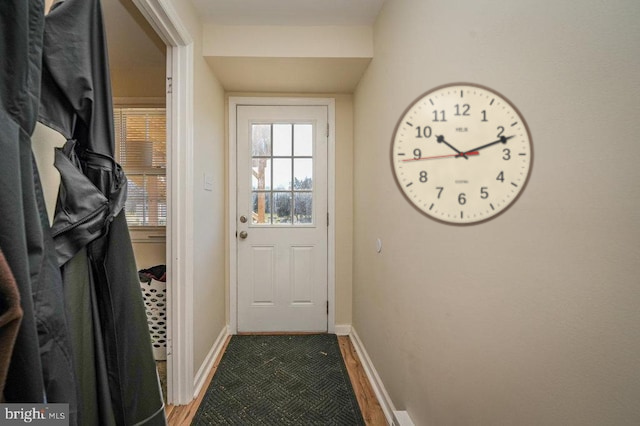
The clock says 10:11:44
